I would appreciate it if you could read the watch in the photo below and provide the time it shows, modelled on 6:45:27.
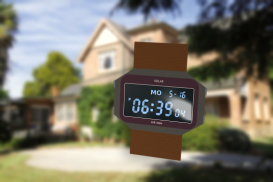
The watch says 6:39:04
